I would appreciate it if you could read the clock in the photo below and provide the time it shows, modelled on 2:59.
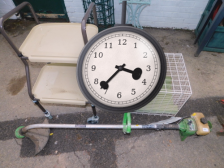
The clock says 3:37
